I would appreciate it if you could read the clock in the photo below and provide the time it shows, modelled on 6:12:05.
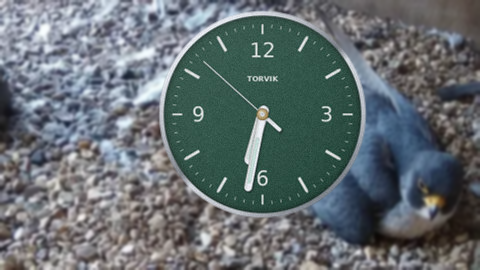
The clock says 6:31:52
